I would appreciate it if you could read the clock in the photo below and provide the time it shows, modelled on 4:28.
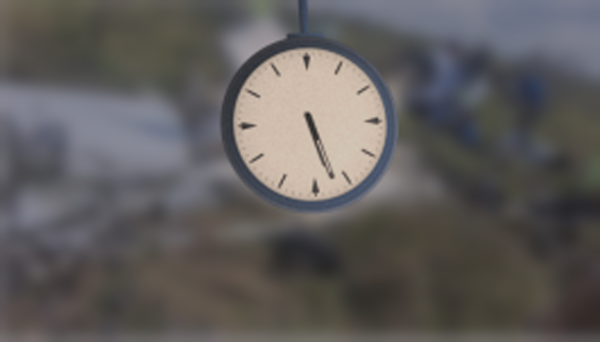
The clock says 5:27
